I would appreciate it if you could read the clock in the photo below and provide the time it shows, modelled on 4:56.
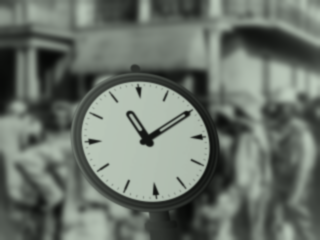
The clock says 11:10
